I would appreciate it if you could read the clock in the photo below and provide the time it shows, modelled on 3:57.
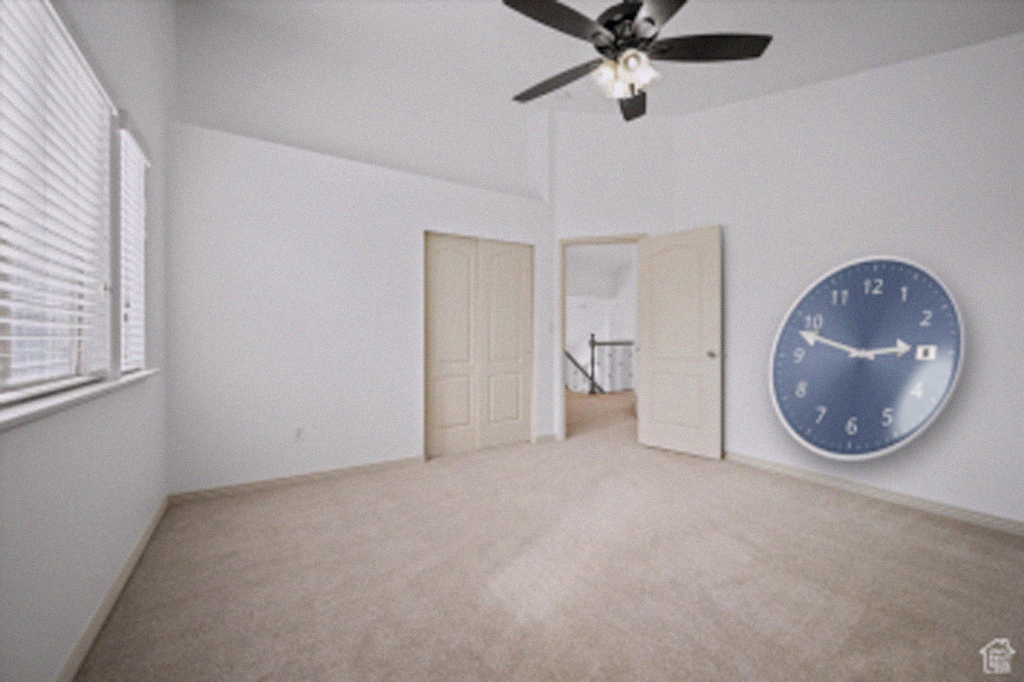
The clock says 2:48
